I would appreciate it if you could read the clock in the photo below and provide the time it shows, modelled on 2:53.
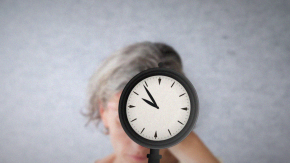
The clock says 9:54
